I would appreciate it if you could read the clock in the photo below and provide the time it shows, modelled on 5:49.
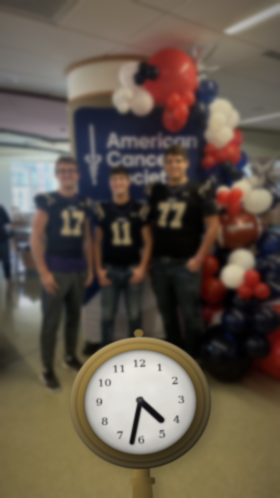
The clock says 4:32
